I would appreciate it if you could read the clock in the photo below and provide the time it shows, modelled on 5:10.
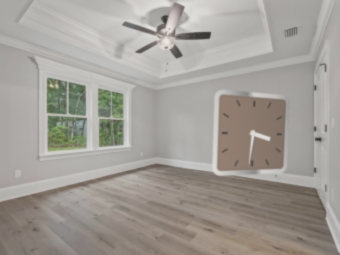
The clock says 3:31
